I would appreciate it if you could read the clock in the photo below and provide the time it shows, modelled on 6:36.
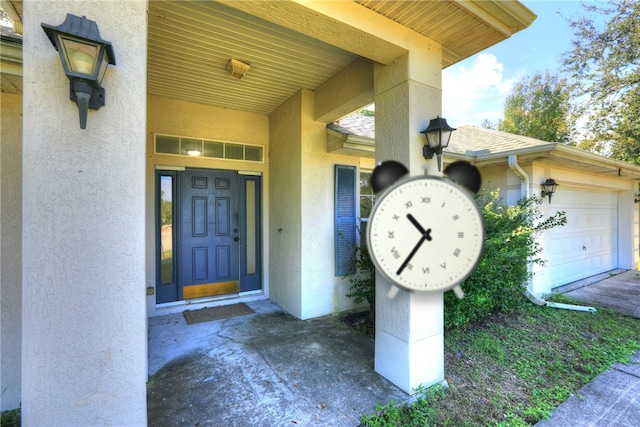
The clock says 10:36
